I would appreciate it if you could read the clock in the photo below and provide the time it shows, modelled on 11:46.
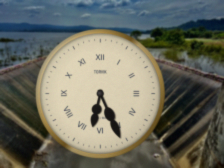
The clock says 6:26
